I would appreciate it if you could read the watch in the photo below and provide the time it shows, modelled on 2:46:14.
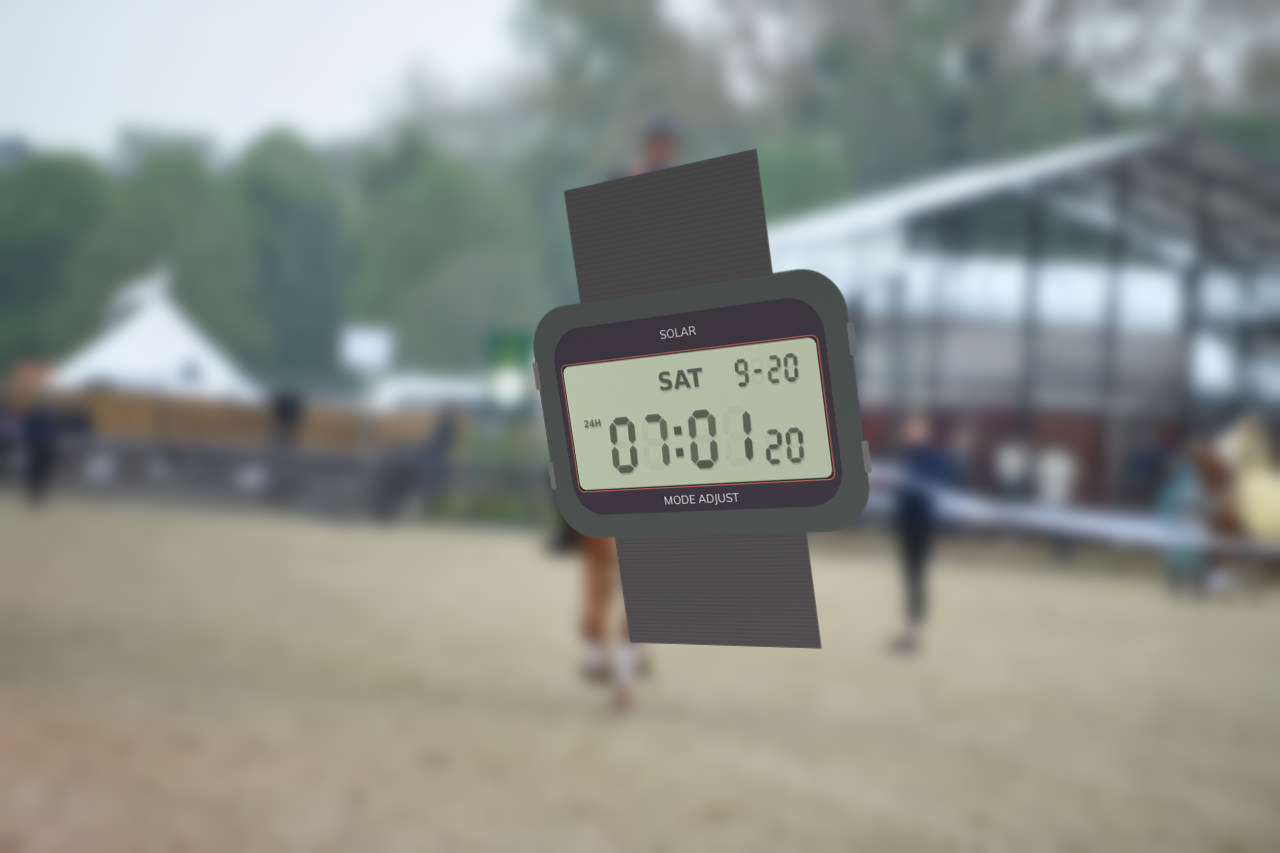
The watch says 7:01:20
